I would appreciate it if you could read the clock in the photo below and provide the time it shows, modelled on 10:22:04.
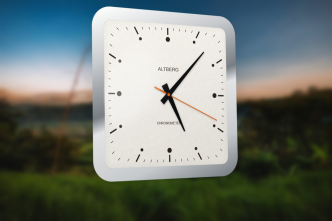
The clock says 5:07:19
